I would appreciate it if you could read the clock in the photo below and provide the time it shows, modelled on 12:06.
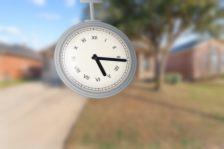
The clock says 5:16
